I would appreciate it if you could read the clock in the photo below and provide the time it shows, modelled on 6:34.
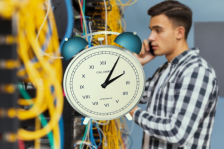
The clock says 2:05
